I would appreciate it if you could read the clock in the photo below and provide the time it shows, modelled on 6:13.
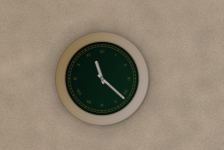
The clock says 11:22
